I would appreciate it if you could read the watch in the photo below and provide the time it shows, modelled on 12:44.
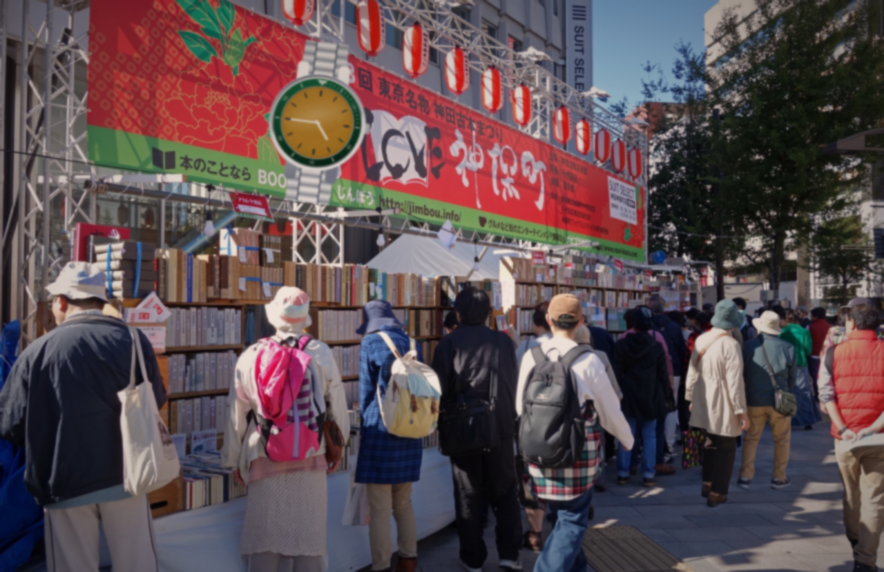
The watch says 4:45
